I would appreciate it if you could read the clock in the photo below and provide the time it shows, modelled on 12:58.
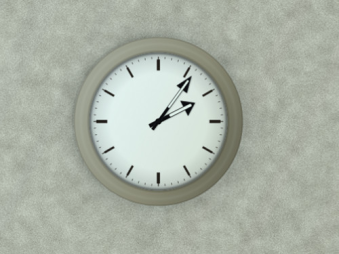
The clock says 2:06
